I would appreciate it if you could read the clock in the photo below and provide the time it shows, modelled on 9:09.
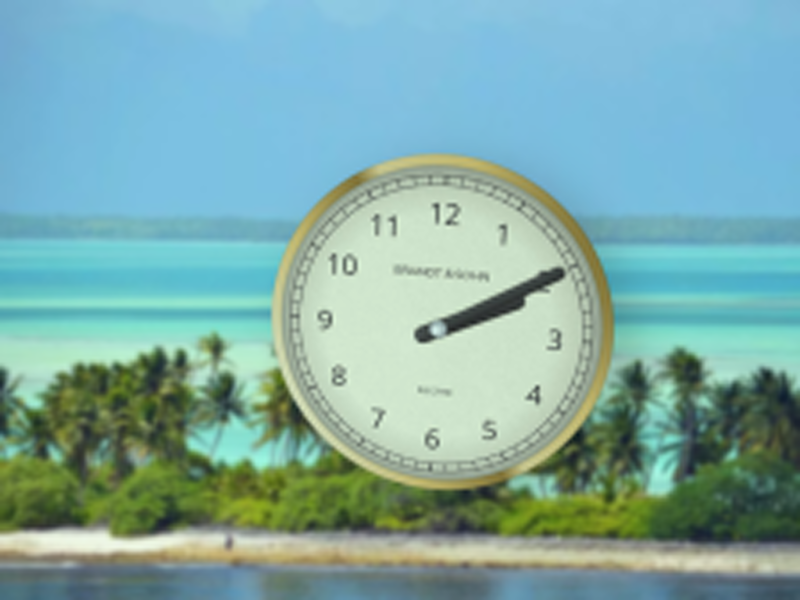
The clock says 2:10
